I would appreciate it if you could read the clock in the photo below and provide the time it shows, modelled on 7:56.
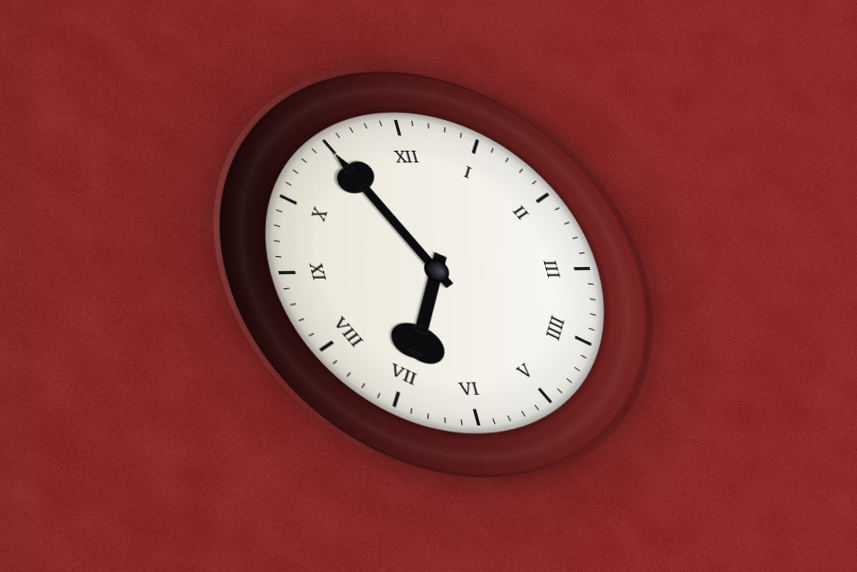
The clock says 6:55
